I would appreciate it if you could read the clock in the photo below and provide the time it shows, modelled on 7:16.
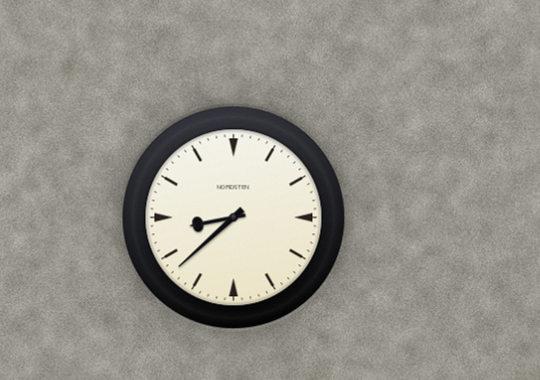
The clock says 8:38
